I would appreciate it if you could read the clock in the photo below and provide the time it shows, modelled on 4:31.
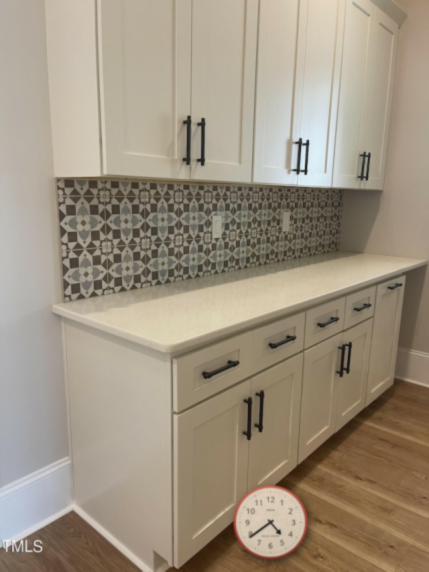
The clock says 4:39
